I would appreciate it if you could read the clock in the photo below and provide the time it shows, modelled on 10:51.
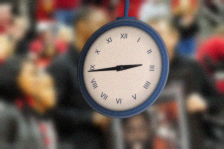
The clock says 2:44
